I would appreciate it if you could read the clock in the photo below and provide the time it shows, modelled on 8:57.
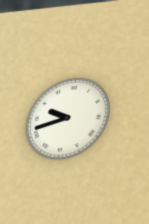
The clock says 9:42
